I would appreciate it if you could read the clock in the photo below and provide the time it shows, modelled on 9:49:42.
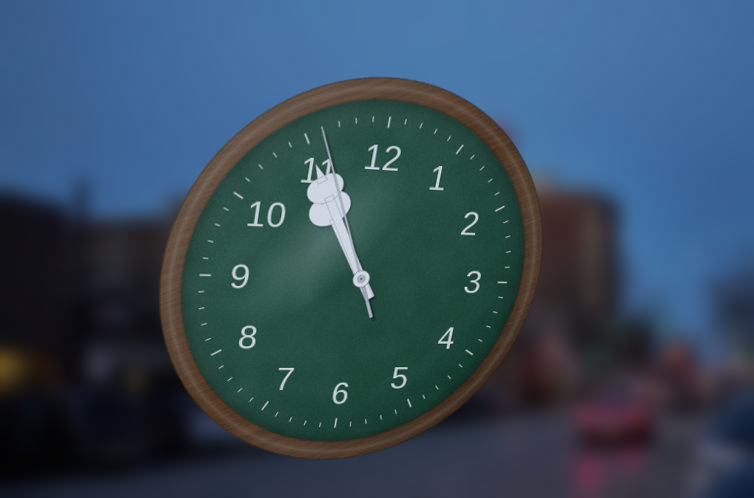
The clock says 10:54:56
